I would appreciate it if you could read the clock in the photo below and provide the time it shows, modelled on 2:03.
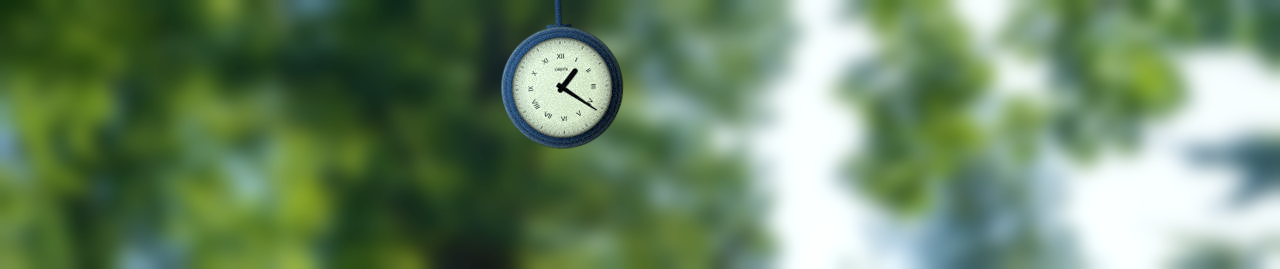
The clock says 1:21
